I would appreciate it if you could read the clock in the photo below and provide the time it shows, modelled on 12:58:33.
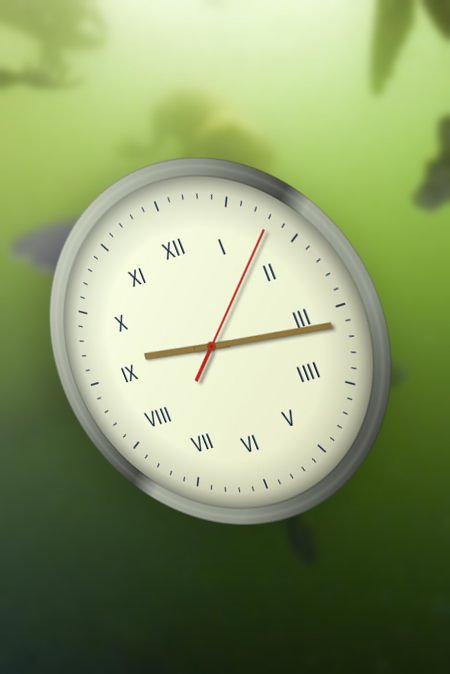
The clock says 9:16:08
